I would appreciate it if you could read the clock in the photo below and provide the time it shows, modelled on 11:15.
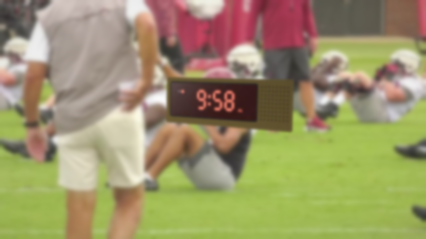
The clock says 9:58
